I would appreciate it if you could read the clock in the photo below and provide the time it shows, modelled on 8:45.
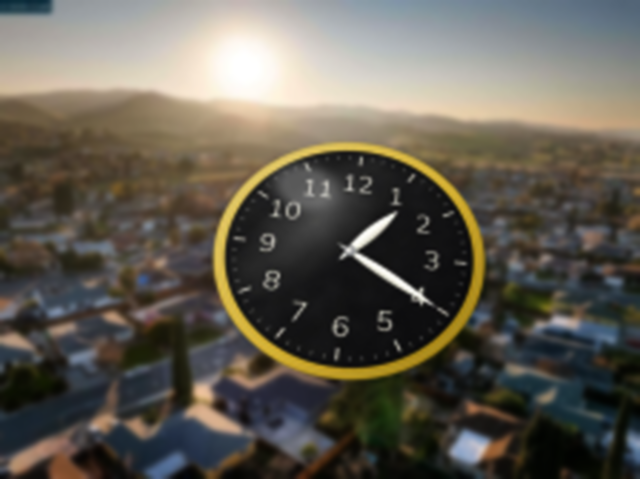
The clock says 1:20
